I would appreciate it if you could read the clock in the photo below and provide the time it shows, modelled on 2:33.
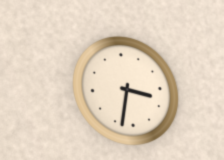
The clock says 3:33
